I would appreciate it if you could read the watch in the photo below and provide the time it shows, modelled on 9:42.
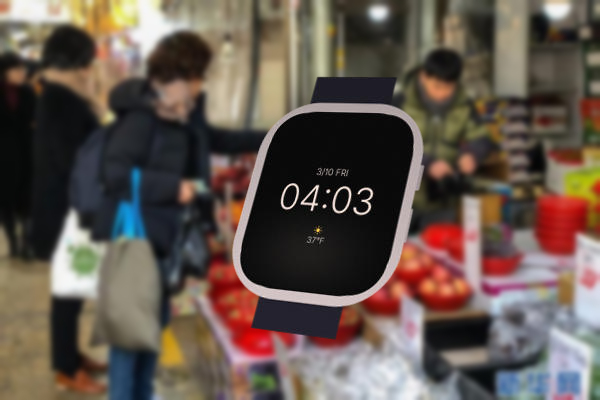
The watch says 4:03
